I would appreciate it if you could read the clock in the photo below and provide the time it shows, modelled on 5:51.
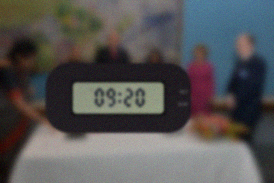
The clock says 9:20
